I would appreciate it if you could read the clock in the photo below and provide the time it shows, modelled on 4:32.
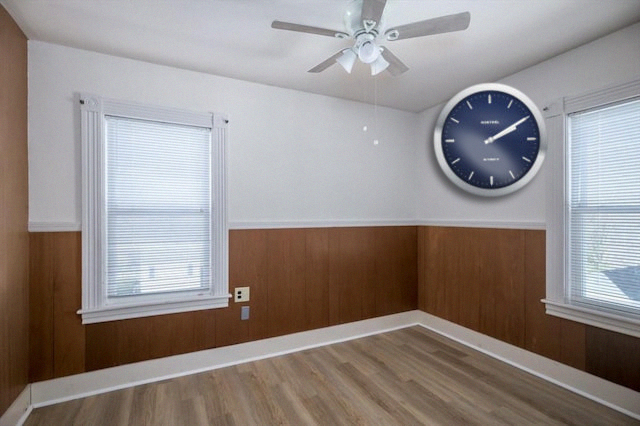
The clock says 2:10
